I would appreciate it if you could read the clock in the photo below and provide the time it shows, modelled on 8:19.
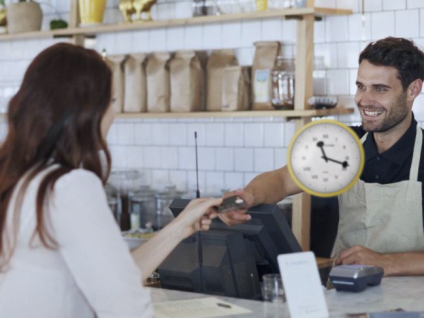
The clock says 11:18
